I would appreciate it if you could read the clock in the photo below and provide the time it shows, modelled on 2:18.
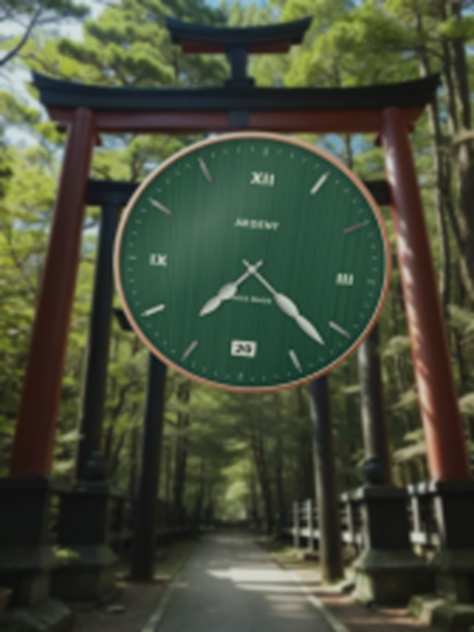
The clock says 7:22
